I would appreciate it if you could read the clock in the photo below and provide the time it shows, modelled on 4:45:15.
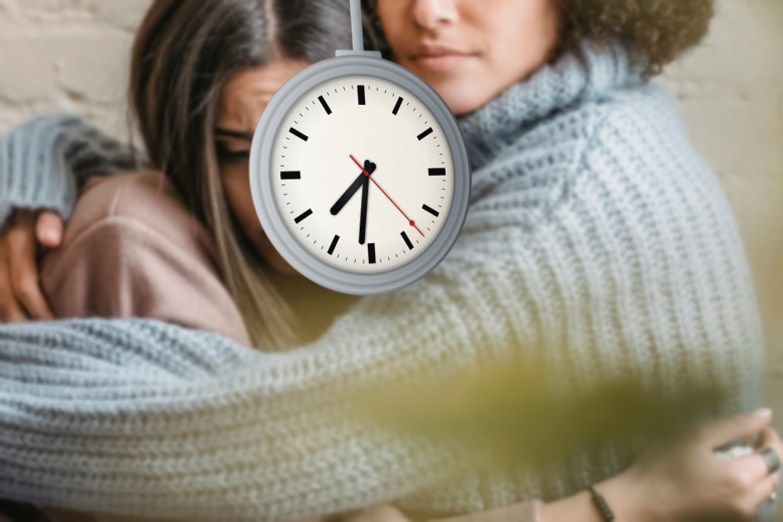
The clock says 7:31:23
